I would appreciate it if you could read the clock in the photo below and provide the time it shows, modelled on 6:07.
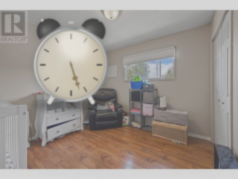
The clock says 5:27
